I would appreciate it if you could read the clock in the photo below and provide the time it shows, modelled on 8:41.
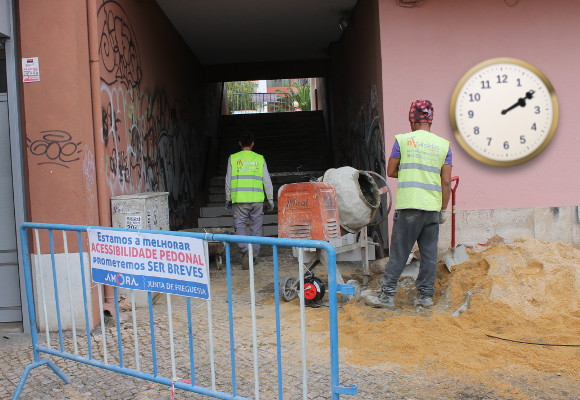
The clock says 2:10
